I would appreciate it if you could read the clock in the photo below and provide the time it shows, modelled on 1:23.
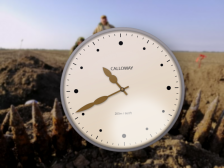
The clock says 10:41
